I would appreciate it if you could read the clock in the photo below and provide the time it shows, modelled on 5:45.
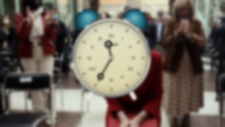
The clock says 11:35
